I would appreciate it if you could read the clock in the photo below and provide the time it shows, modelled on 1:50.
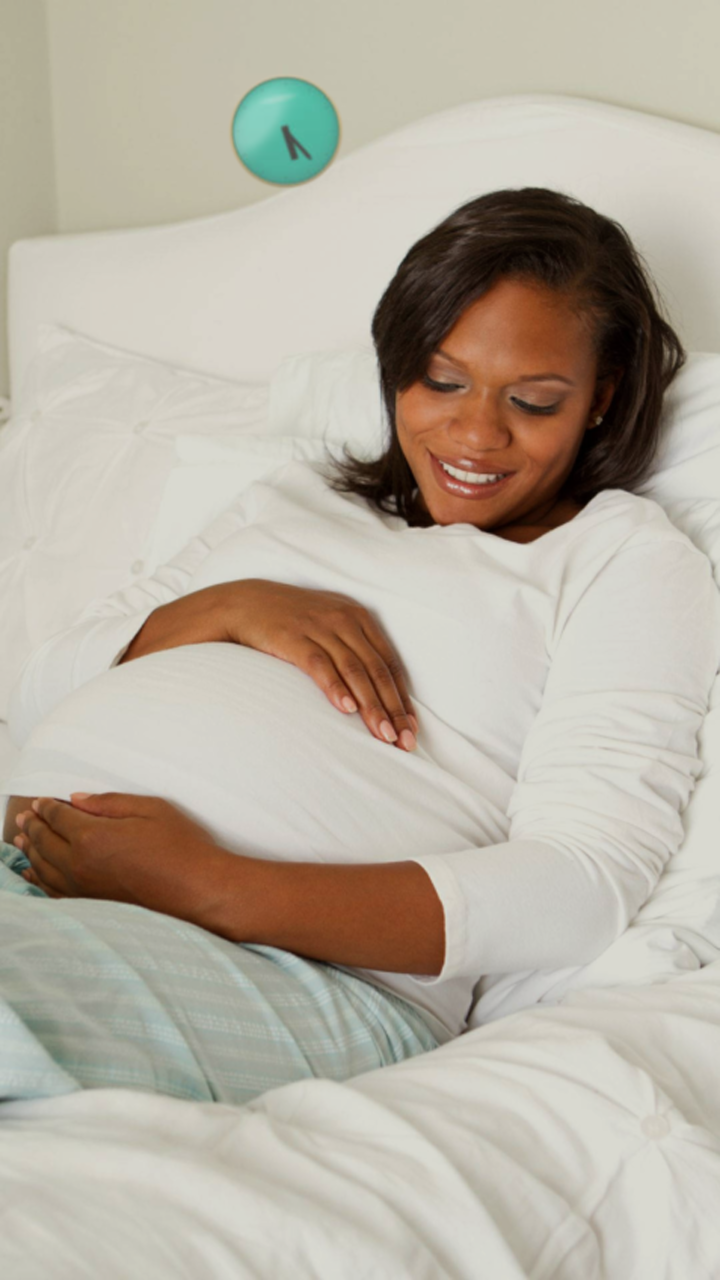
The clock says 5:23
